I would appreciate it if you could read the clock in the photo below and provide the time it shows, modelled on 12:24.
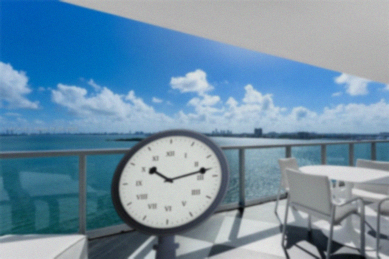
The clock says 10:13
